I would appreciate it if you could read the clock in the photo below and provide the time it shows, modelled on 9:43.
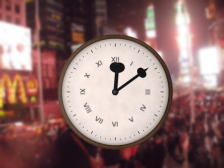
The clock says 12:09
